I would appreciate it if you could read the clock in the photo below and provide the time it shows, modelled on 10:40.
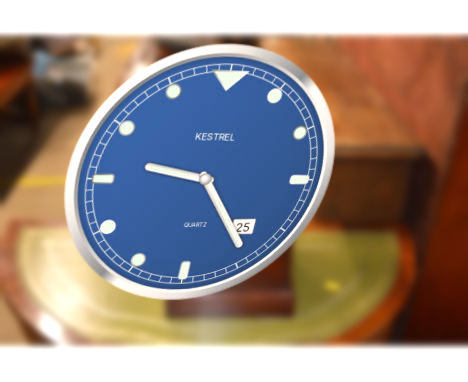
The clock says 9:24
